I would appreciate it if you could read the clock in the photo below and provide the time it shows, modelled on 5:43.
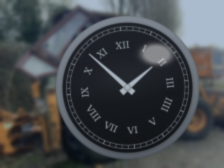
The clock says 1:53
